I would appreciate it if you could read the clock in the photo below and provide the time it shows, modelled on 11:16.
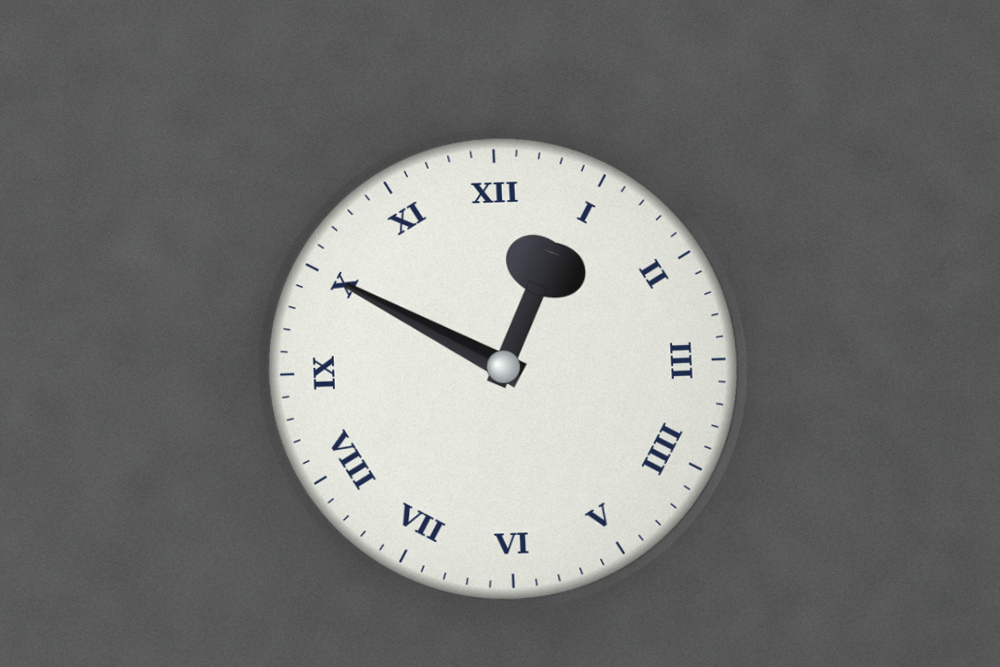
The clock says 12:50
